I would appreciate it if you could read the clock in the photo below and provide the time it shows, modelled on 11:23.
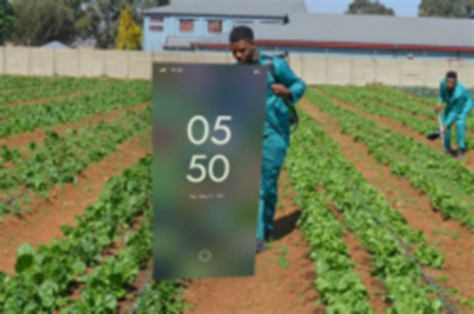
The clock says 5:50
